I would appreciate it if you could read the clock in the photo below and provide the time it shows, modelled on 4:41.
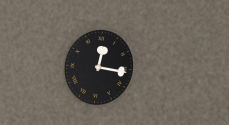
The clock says 12:16
